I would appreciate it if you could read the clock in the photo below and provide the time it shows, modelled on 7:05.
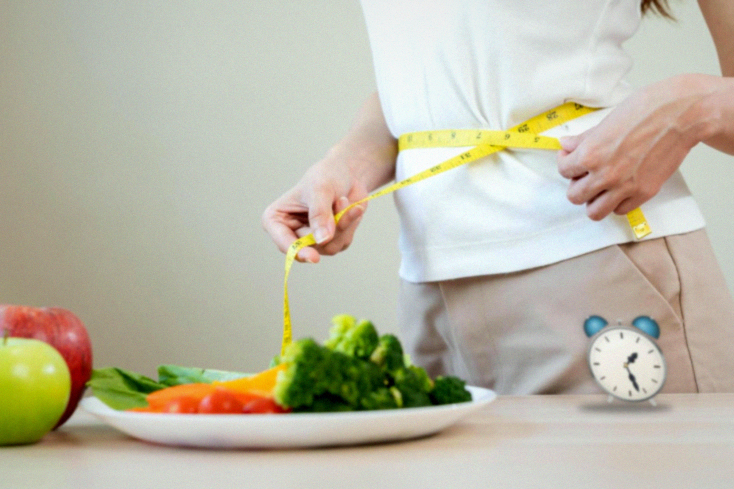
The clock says 1:27
